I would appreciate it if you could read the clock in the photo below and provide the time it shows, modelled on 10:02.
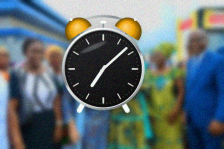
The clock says 7:08
